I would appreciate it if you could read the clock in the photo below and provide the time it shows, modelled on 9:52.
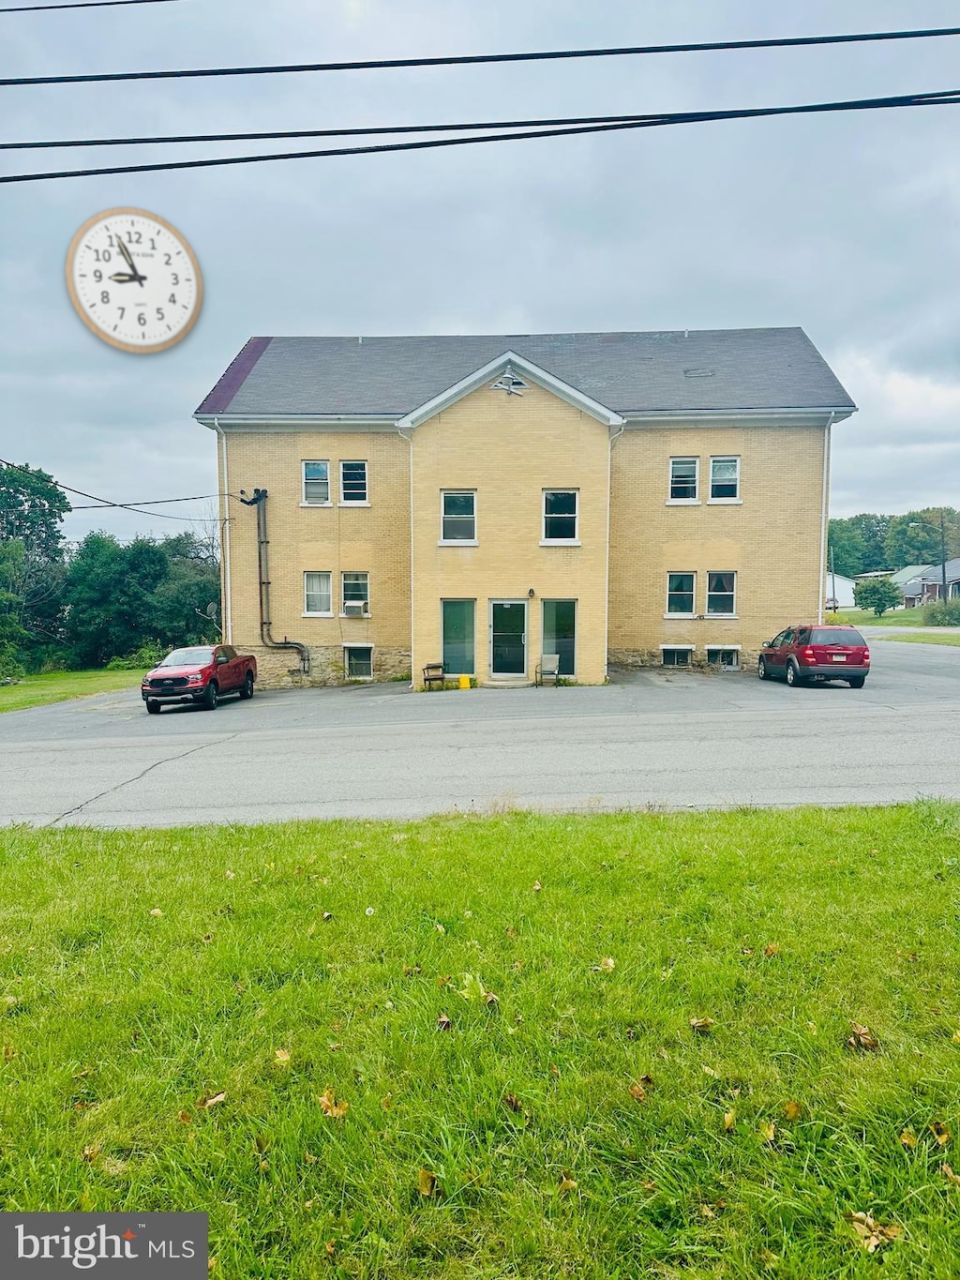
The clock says 8:56
